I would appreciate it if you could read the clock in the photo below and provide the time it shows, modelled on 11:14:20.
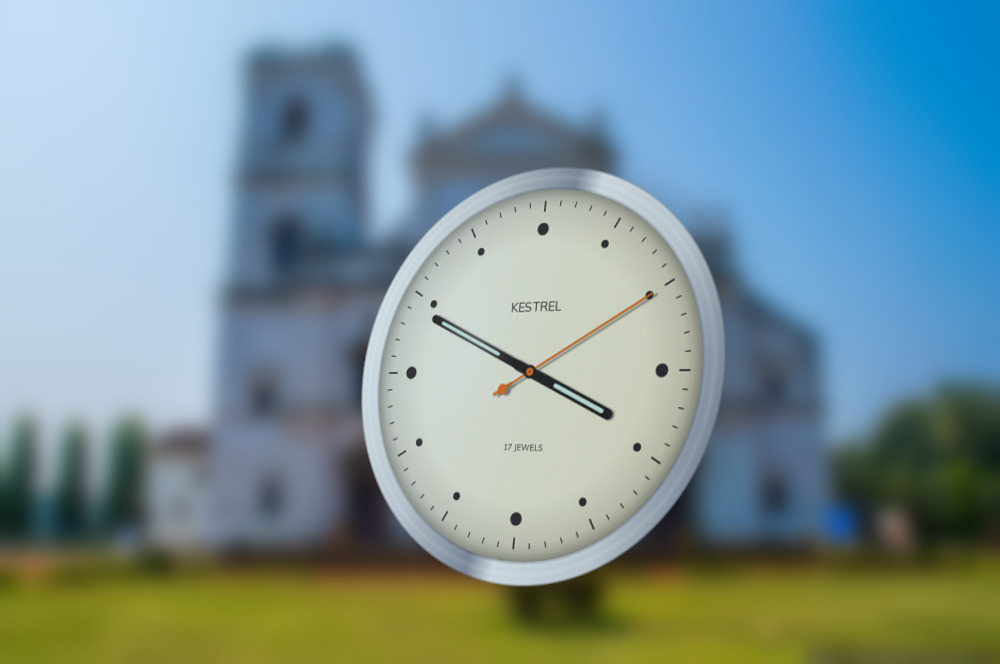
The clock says 3:49:10
